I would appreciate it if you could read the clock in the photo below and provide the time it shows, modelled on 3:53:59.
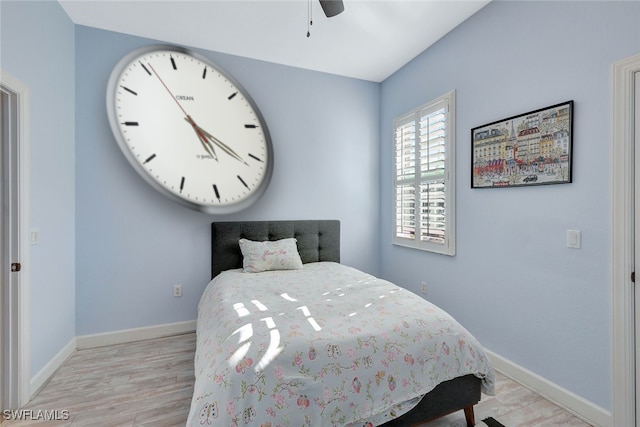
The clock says 5:21:56
